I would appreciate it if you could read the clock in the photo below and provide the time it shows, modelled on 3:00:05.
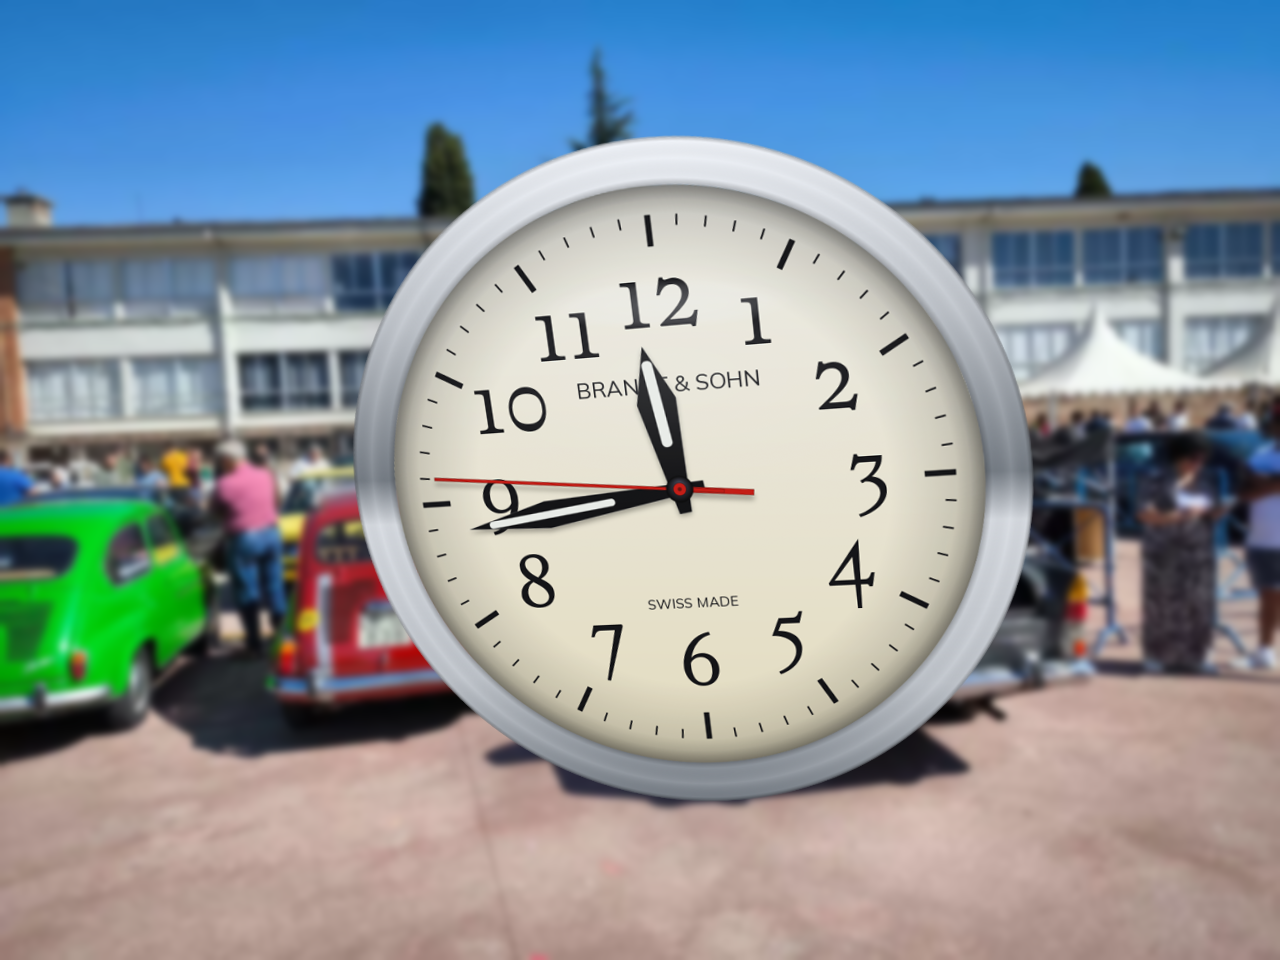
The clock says 11:43:46
